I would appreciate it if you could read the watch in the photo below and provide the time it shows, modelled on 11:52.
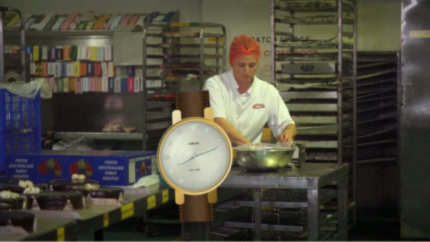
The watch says 8:12
